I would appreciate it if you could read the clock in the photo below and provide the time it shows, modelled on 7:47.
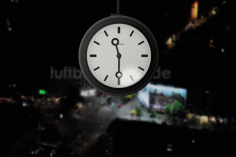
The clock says 11:30
